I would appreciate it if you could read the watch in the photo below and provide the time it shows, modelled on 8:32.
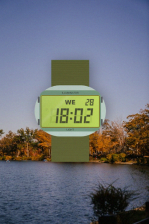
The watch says 18:02
